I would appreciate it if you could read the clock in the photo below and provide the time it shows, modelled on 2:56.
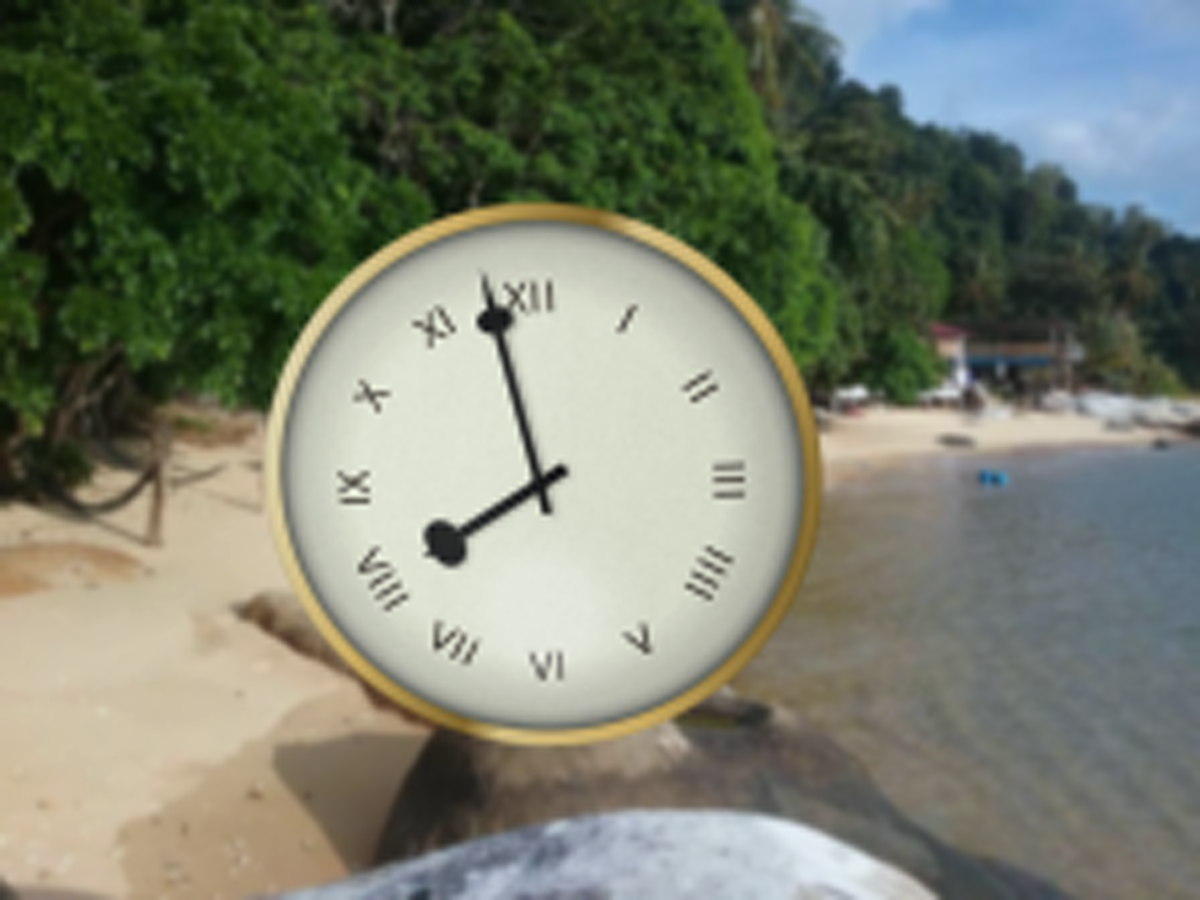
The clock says 7:58
